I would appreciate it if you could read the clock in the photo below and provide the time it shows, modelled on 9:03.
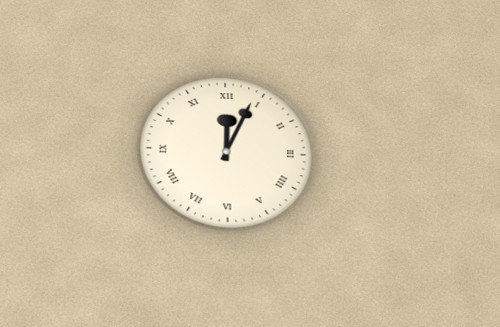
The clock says 12:04
